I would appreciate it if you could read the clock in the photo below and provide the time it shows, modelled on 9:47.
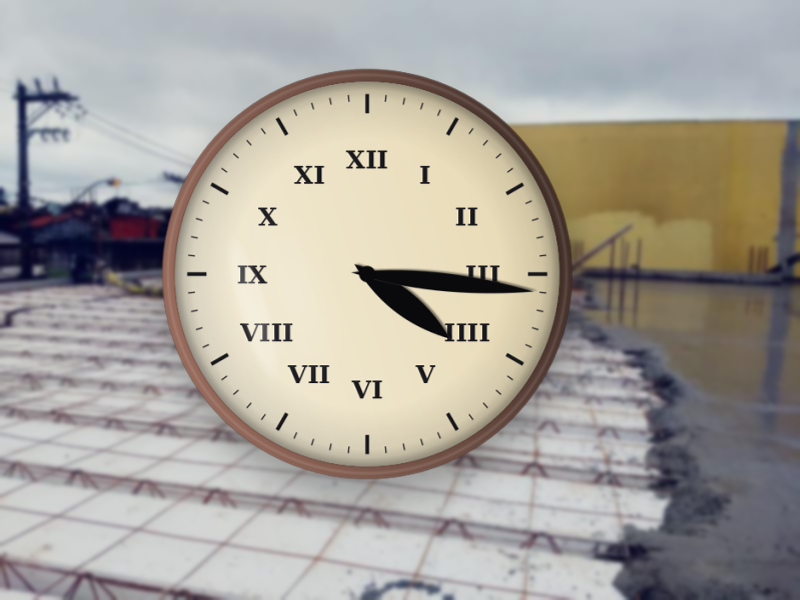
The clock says 4:16
